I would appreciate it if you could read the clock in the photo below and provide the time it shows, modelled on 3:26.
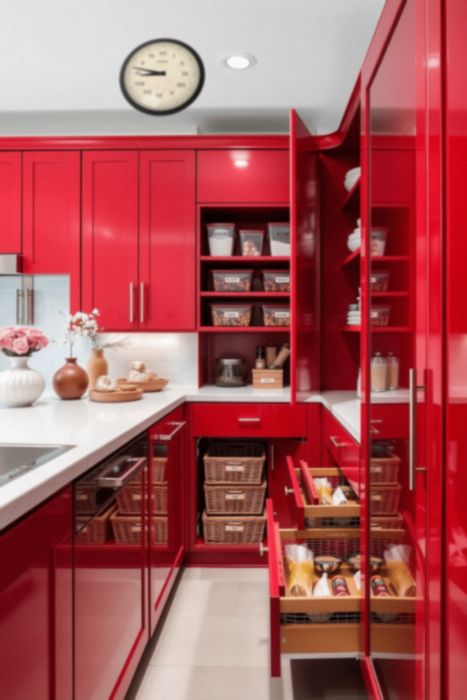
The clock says 8:47
